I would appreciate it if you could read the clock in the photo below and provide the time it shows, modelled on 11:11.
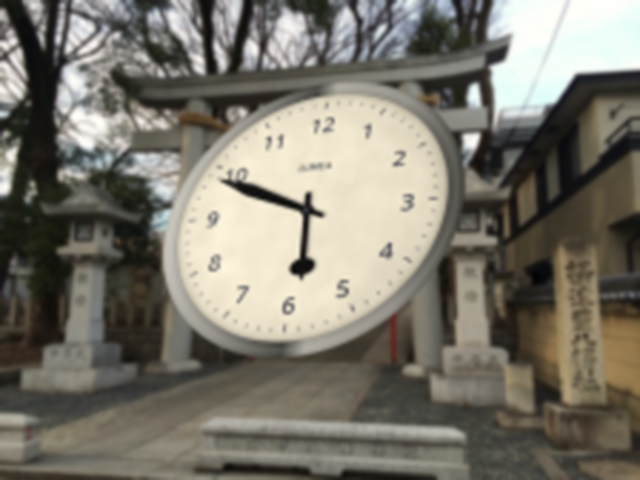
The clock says 5:49
